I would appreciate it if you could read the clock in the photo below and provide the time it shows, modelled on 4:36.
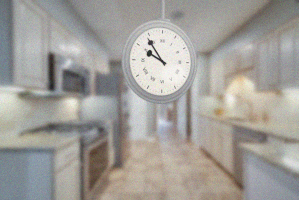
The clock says 9:54
